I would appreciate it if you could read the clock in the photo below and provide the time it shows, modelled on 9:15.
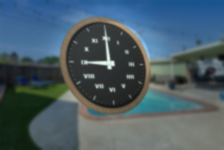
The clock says 9:00
